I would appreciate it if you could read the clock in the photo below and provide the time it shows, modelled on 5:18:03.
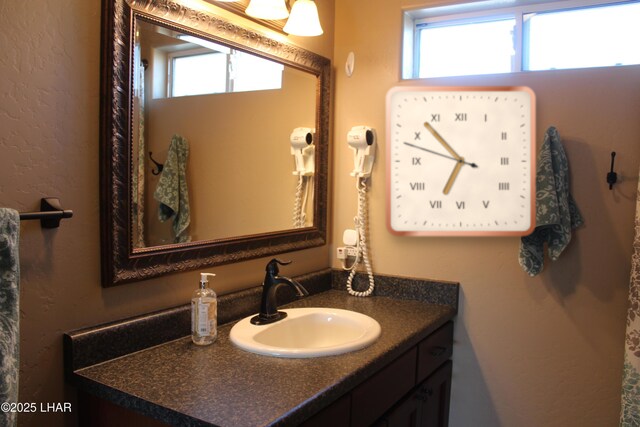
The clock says 6:52:48
